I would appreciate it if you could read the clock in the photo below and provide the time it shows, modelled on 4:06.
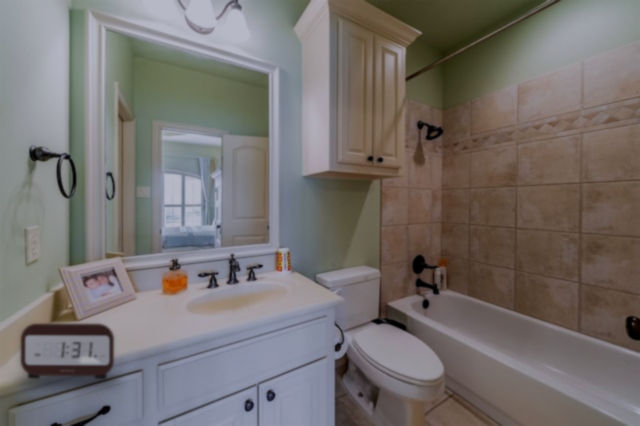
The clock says 1:31
